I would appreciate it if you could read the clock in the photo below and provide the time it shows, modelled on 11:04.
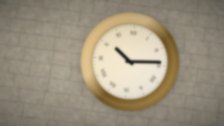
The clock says 10:14
